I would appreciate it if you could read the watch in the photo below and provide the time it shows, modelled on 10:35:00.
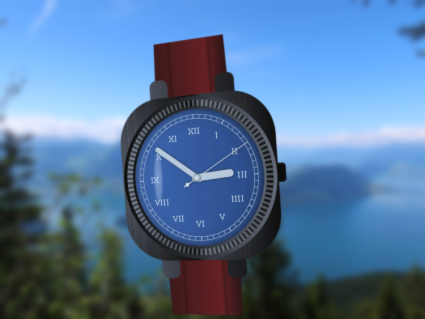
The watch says 2:51:10
